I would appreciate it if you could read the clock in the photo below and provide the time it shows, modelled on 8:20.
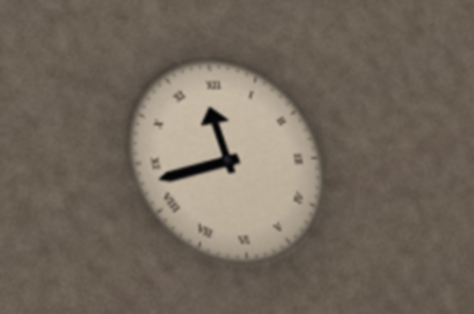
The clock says 11:43
